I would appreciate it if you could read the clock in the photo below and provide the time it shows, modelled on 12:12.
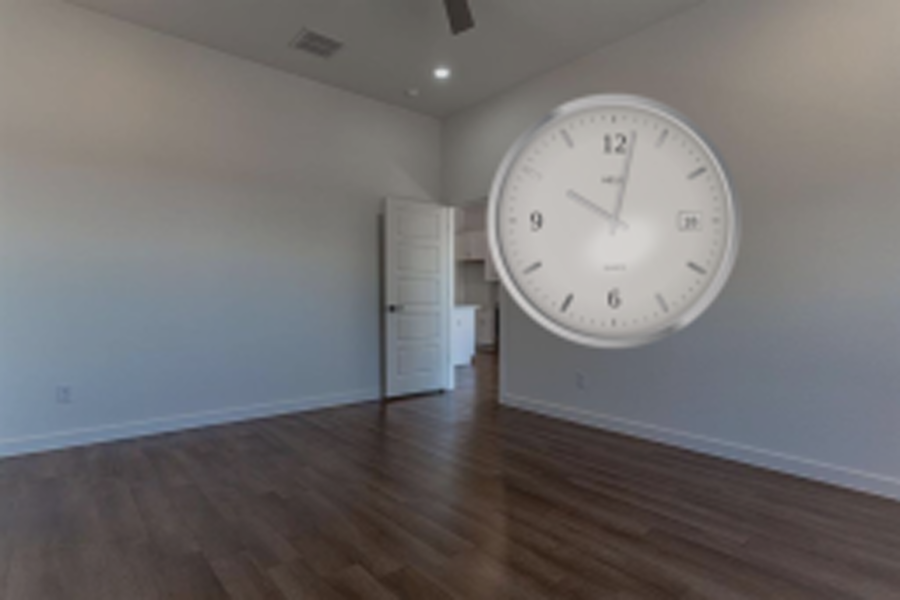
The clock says 10:02
